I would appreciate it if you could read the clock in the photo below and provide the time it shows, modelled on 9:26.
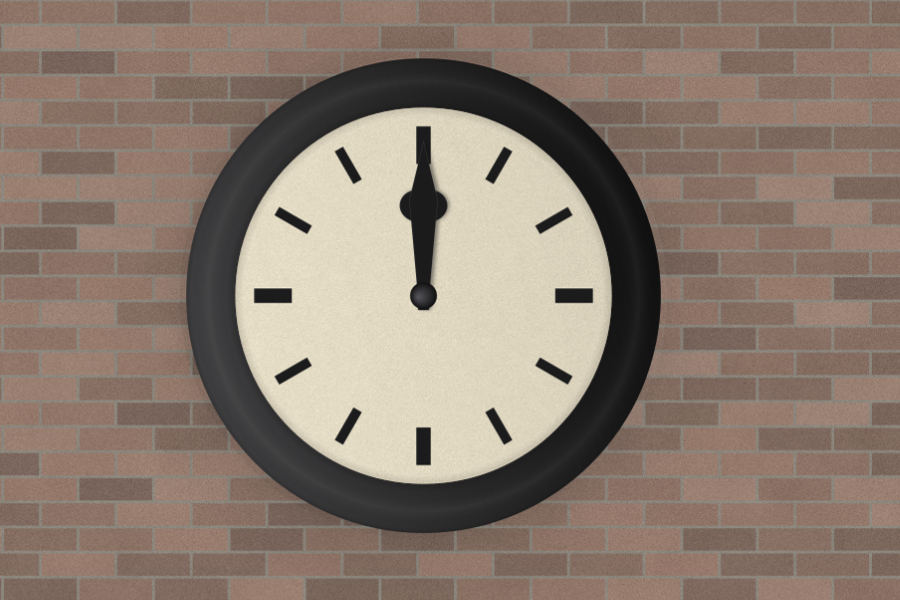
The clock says 12:00
